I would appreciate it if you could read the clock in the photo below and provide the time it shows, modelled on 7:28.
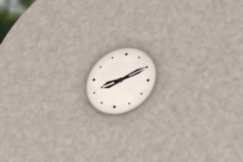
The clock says 8:10
